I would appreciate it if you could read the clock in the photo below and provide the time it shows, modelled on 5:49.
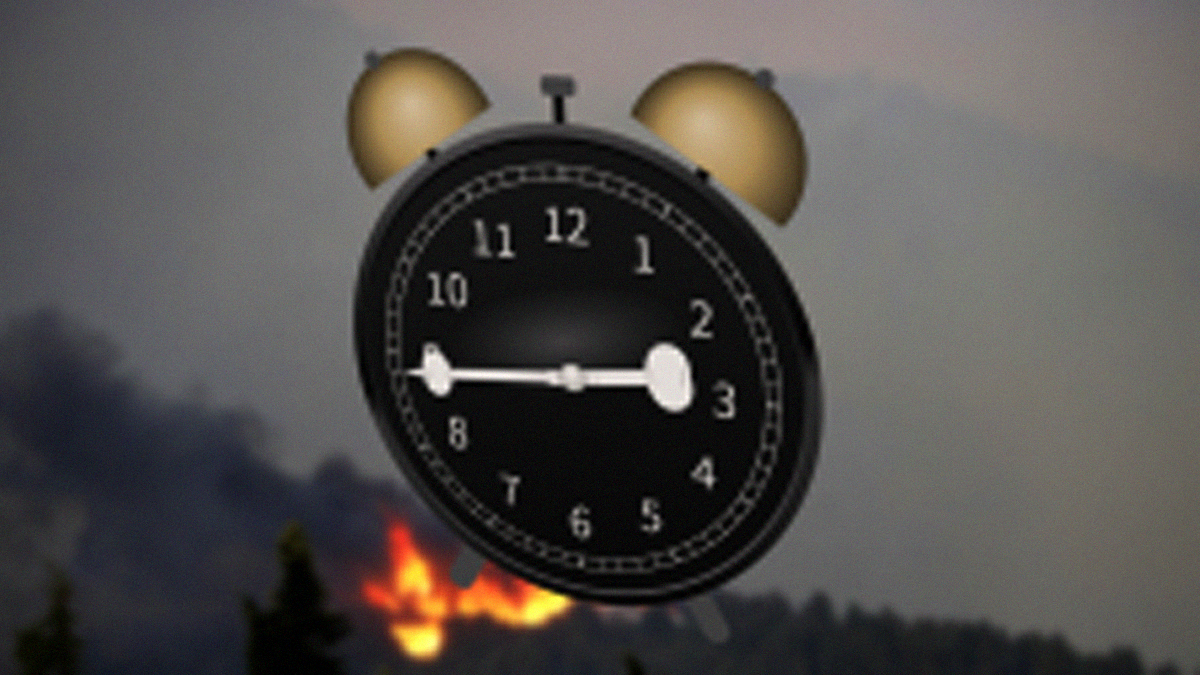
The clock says 2:44
